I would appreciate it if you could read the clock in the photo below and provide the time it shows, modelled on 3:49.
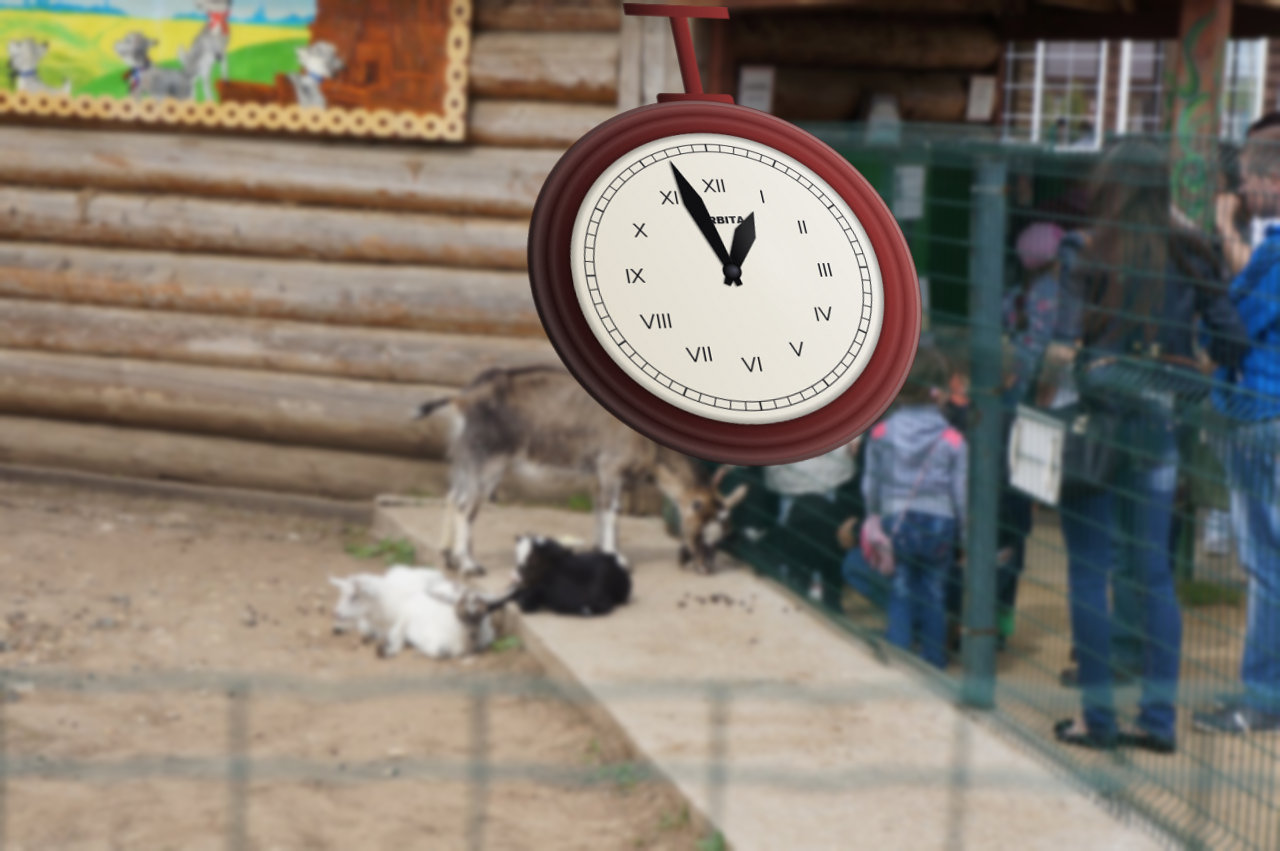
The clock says 12:57
